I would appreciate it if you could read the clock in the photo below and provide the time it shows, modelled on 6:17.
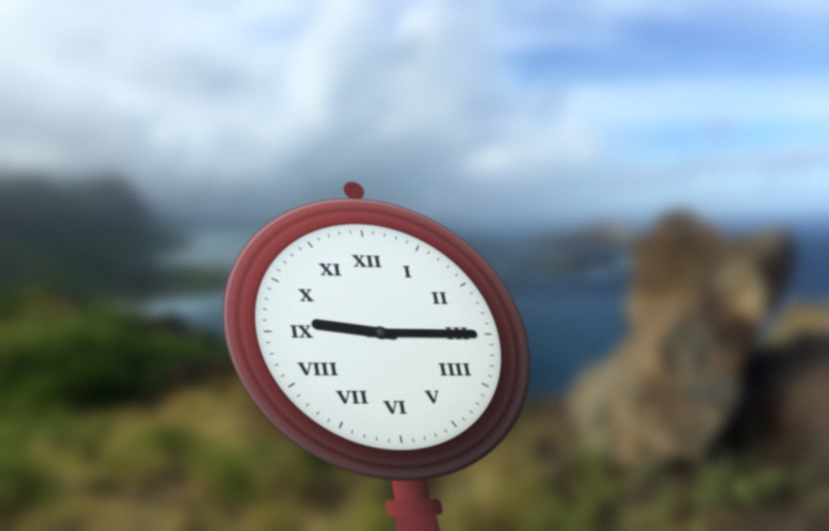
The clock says 9:15
